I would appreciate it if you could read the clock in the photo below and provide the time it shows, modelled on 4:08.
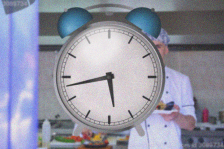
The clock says 5:43
